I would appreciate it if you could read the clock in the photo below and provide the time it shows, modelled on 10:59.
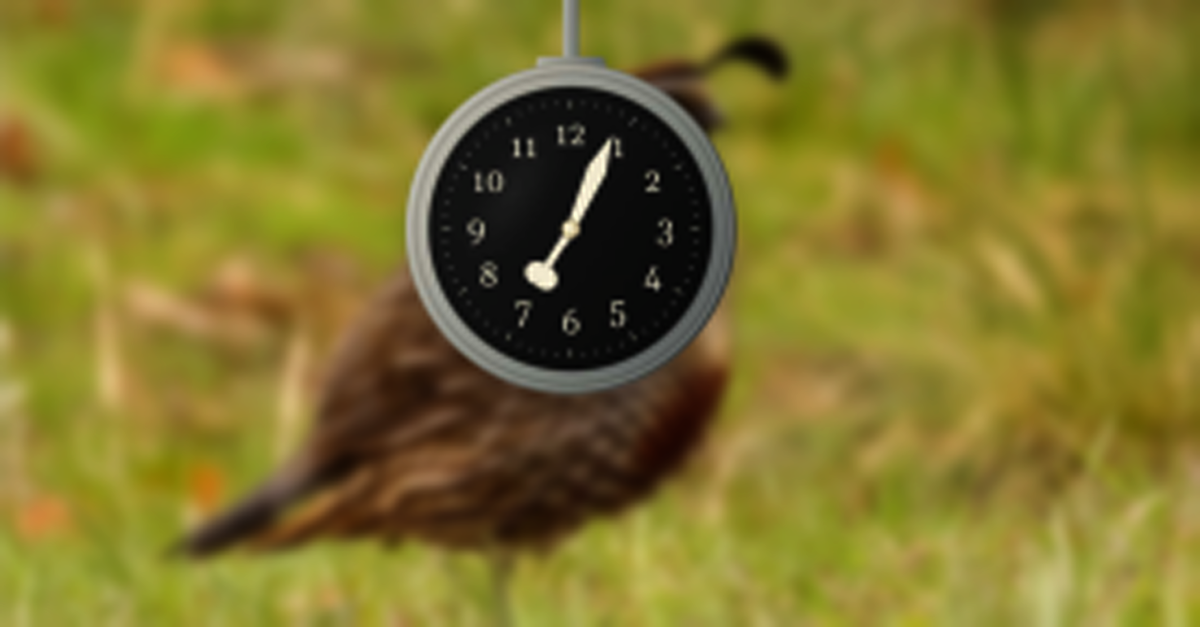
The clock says 7:04
